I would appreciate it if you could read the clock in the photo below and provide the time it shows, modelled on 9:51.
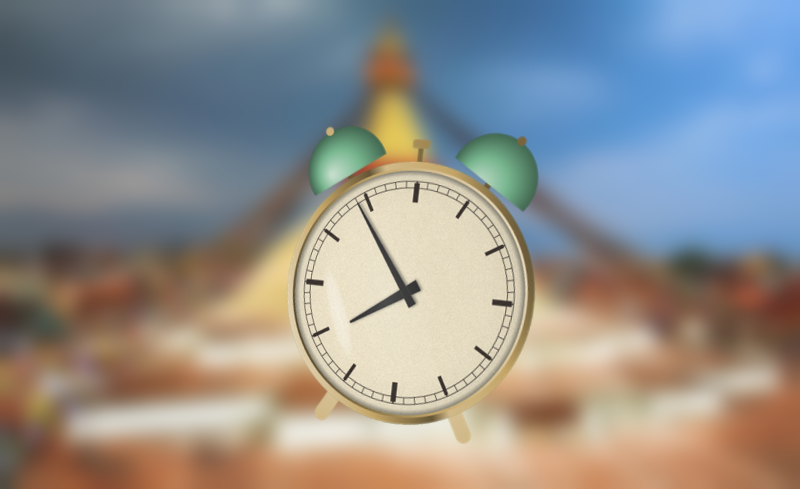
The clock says 7:54
